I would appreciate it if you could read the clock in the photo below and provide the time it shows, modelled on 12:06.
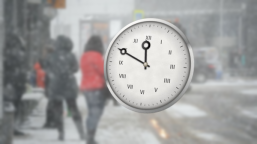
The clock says 11:49
